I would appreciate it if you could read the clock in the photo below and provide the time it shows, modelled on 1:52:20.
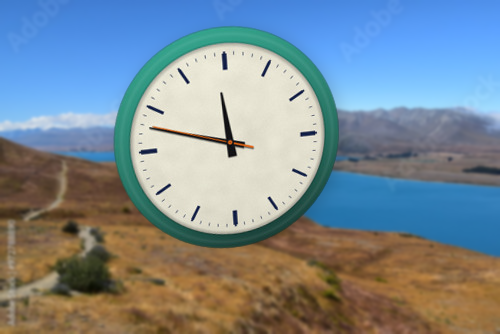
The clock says 11:47:48
